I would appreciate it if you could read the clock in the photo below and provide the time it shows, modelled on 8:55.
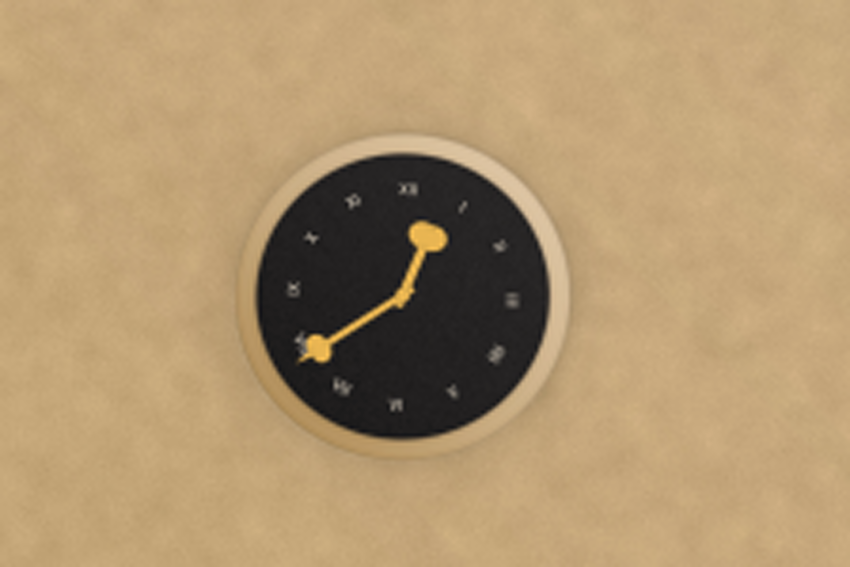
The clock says 12:39
